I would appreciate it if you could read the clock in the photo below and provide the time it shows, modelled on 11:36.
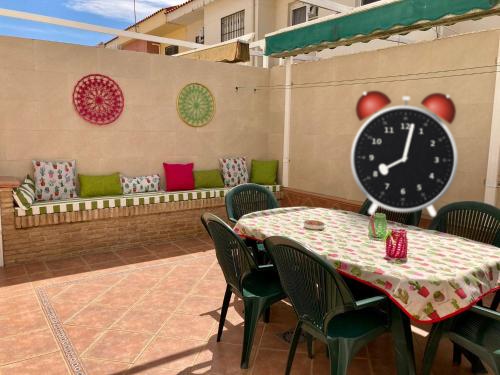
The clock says 8:02
